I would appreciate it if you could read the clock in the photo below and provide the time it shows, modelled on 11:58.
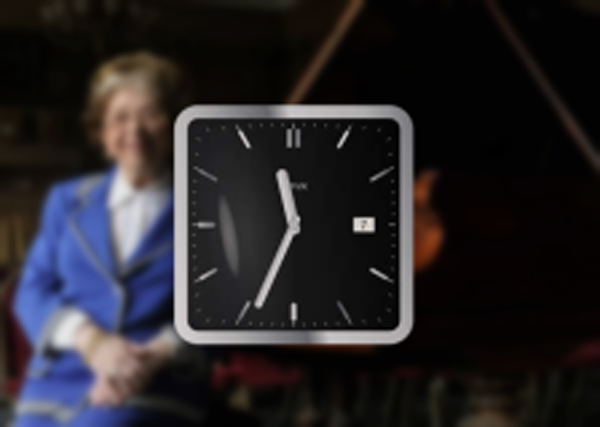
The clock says 11:34
